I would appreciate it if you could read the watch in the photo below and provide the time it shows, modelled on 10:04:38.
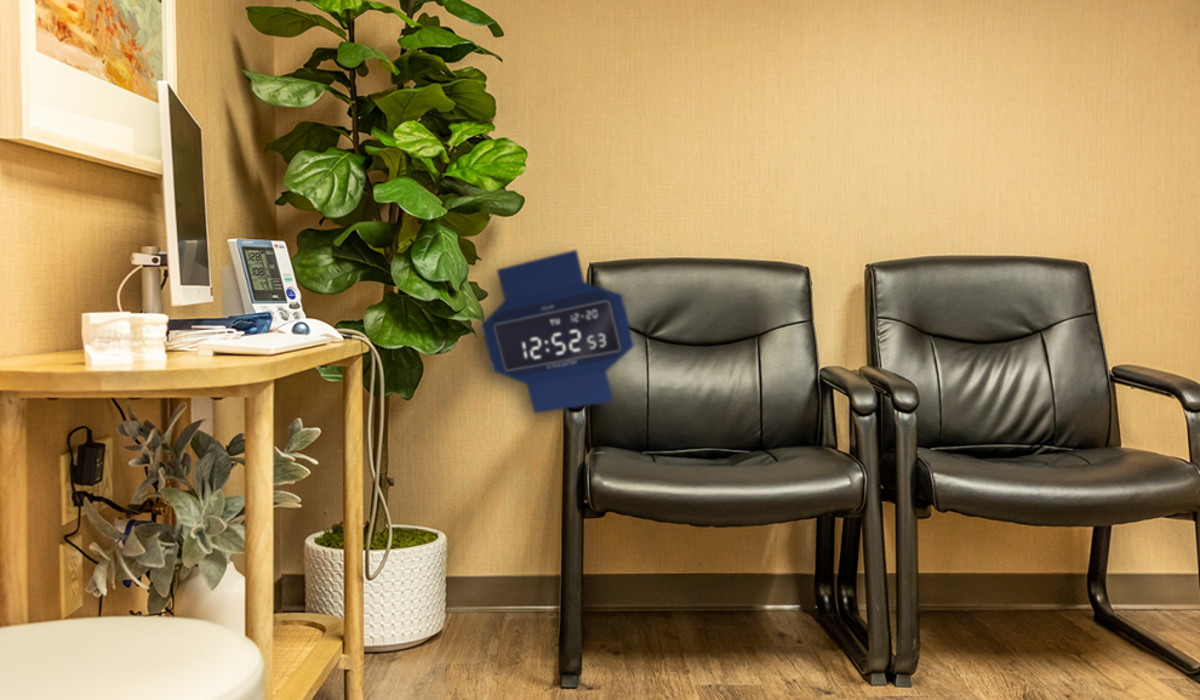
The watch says 12:52:53
